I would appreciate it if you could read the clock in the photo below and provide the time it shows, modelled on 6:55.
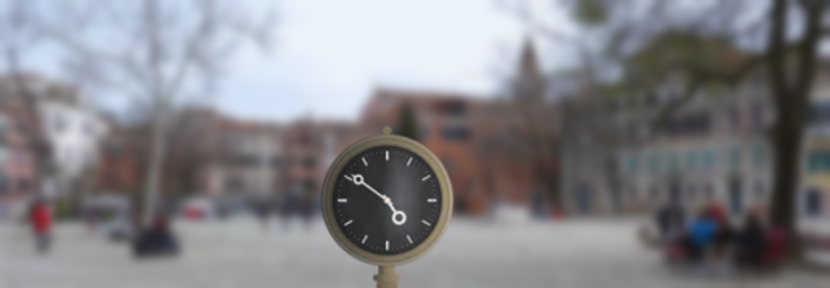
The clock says 4:51
